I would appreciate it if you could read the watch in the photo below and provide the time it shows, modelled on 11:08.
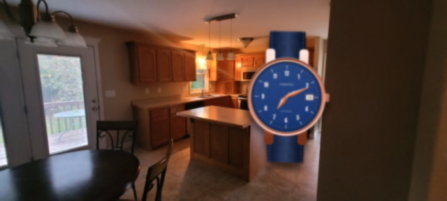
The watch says 7:11
